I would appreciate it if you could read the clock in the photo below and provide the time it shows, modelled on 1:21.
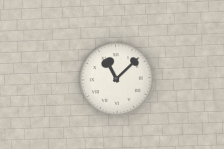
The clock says 11:08
